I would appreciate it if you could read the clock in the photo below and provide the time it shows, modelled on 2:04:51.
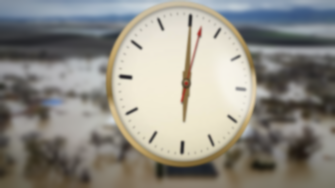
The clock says 6:00:02
